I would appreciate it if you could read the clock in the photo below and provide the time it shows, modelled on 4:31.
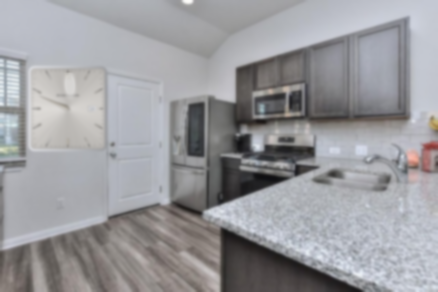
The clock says 9:49
